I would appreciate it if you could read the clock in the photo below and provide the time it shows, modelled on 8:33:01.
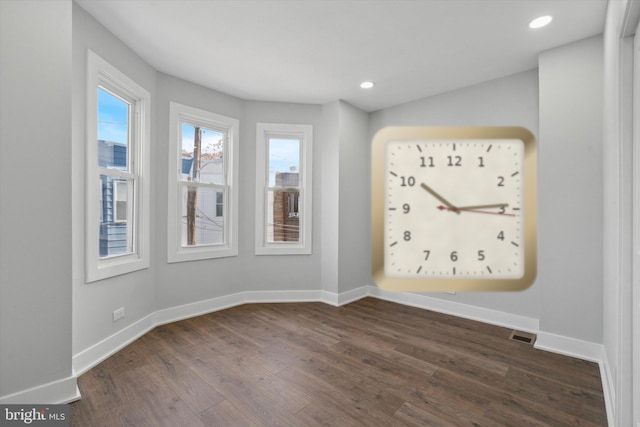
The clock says 10:14:16
